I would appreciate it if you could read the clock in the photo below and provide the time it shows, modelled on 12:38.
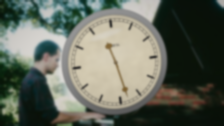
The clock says 11:28
